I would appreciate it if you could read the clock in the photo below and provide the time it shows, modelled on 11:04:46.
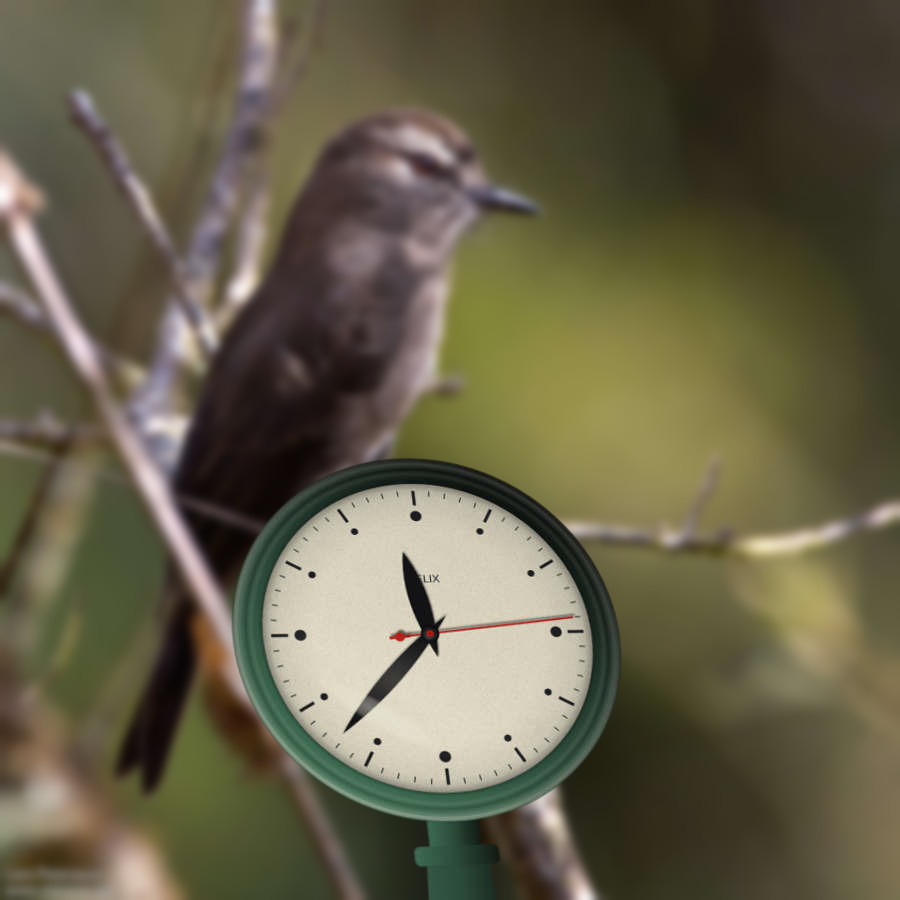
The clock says 11:37:14
